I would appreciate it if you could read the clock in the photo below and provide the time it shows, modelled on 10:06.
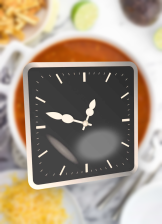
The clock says 12:48
